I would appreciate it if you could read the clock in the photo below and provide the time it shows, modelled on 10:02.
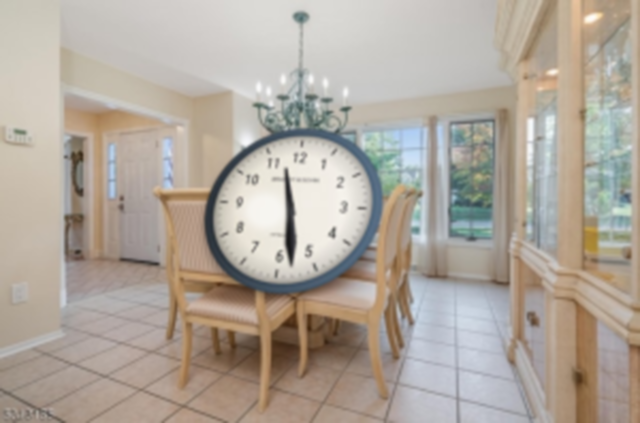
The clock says 11:28
